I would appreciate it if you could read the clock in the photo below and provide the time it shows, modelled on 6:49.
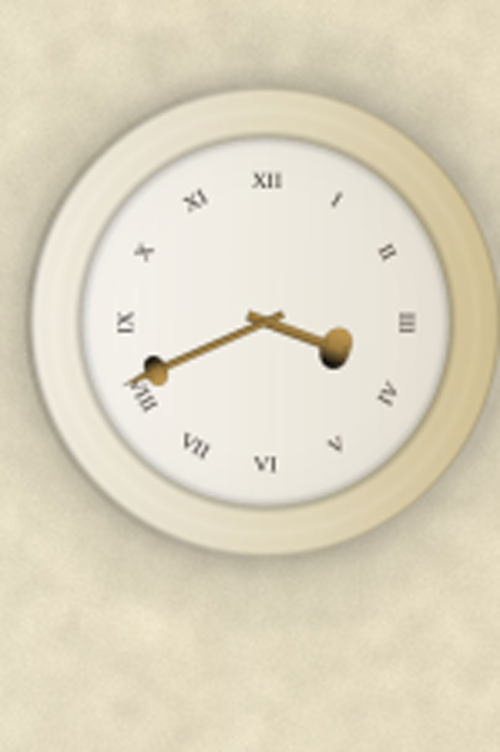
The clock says 3:41
